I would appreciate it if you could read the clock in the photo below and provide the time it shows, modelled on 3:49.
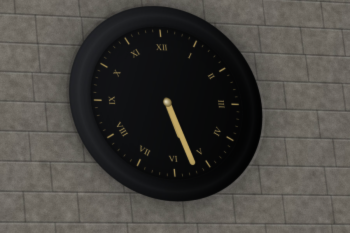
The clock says 5:27
